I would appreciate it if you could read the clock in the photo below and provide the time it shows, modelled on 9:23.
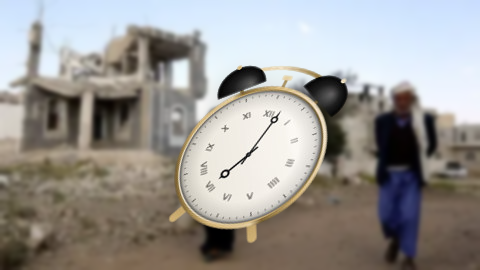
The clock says 7:02
